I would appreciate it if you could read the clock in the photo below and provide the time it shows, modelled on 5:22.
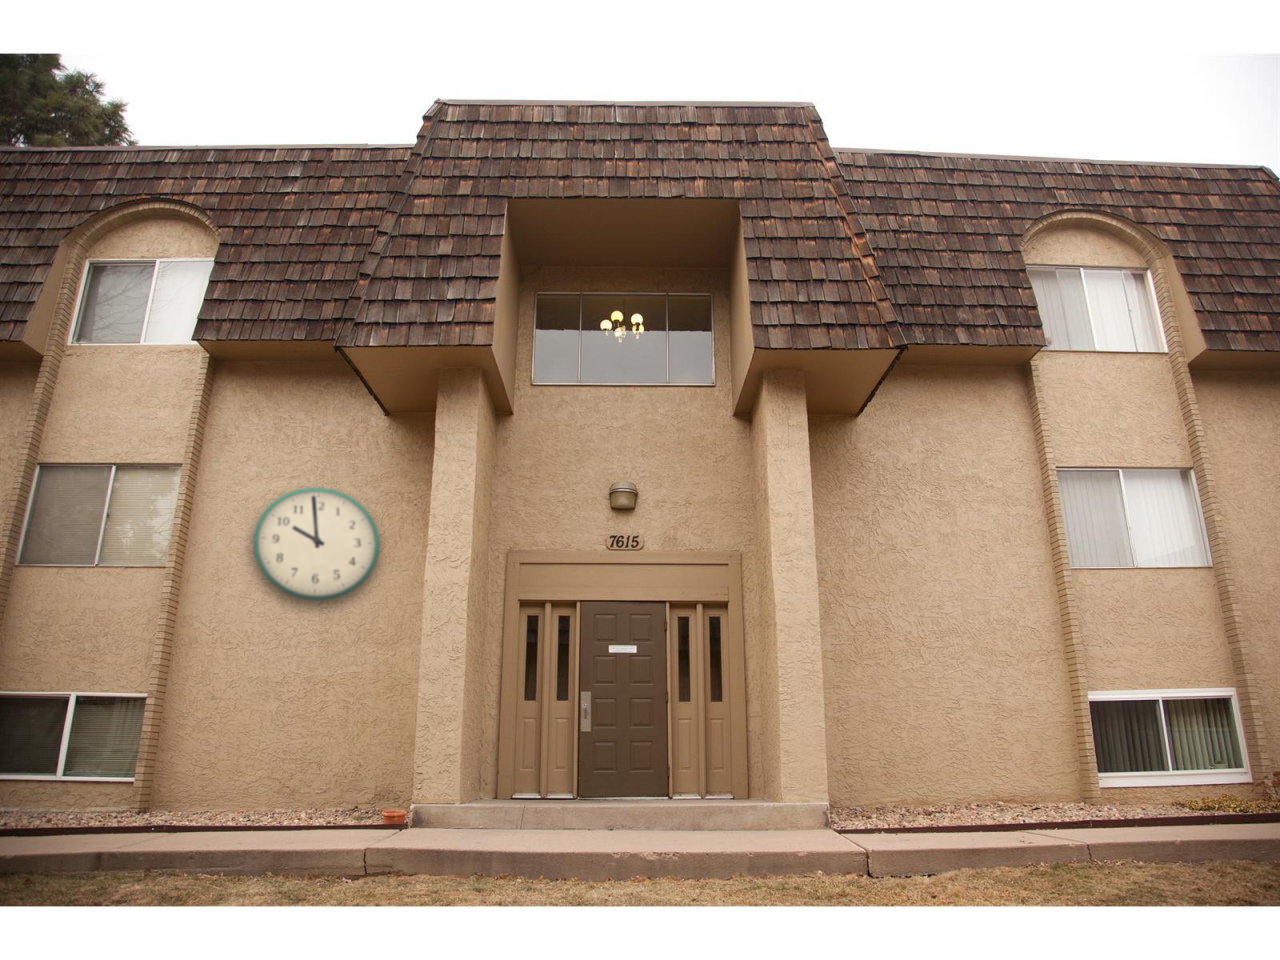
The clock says 9:59
